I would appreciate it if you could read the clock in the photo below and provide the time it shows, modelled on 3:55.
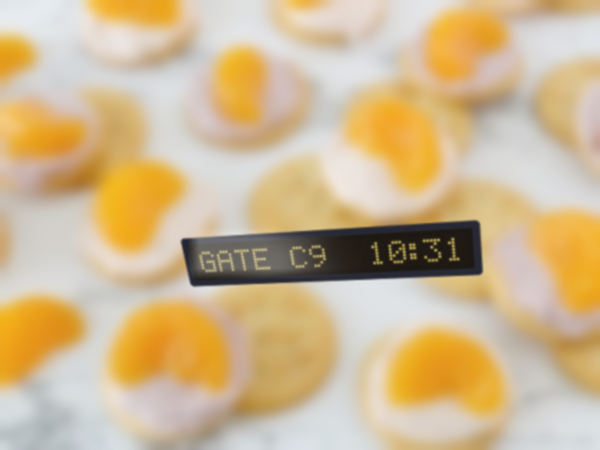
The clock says 10:31
